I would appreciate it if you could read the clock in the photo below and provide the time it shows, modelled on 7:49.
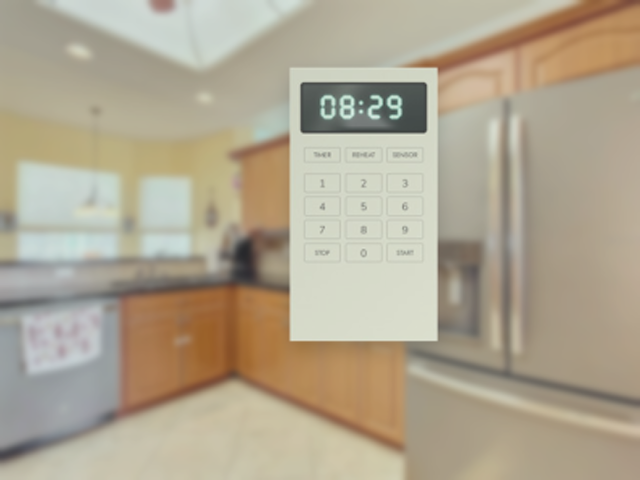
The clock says 8:29
